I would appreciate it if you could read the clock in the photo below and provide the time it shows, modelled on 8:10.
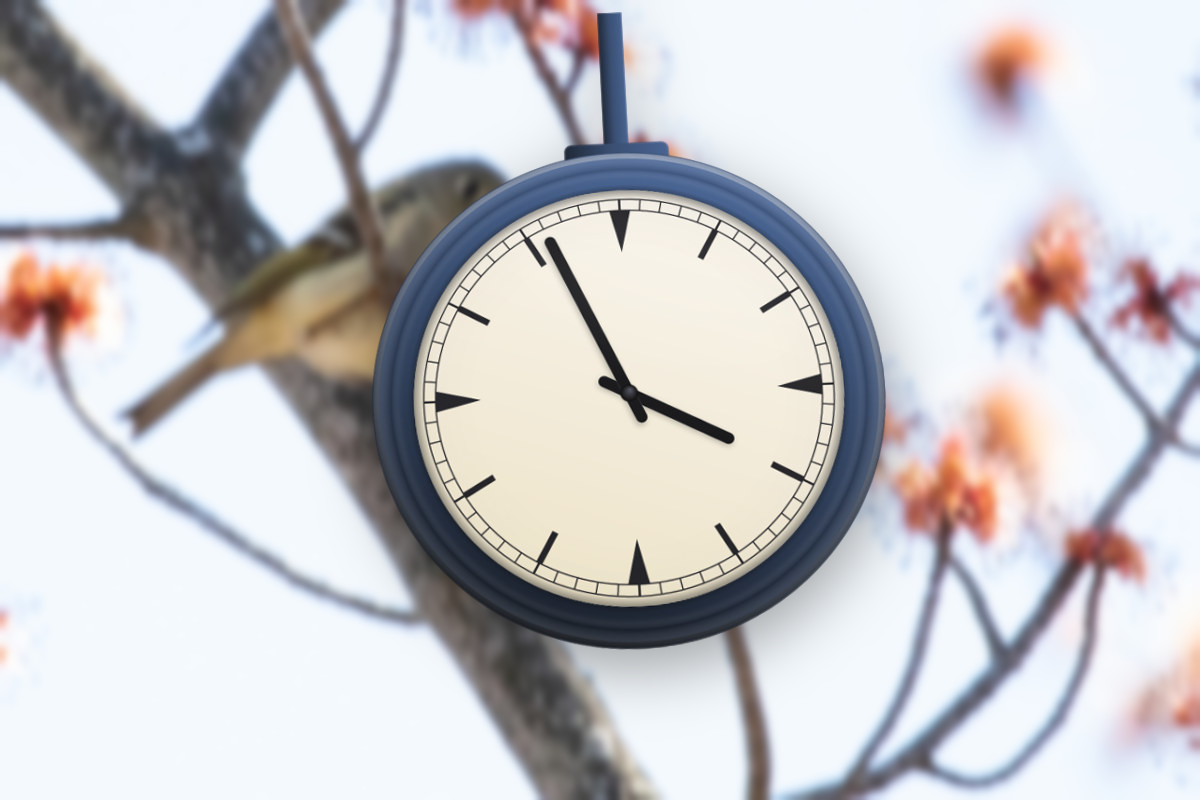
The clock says 3:56
